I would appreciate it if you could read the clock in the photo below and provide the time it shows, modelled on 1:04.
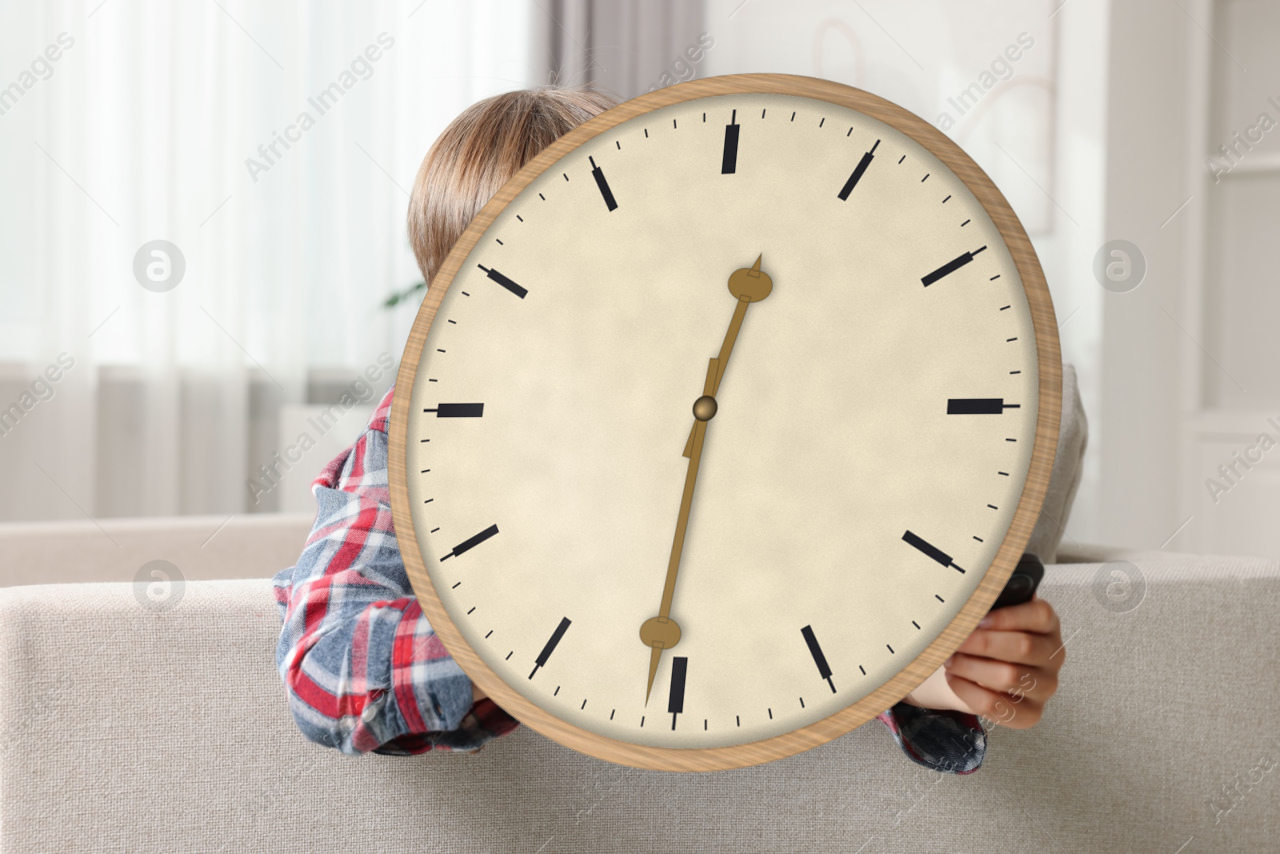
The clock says 12:31
